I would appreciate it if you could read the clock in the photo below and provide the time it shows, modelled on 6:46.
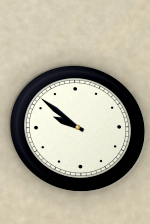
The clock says 9:52
